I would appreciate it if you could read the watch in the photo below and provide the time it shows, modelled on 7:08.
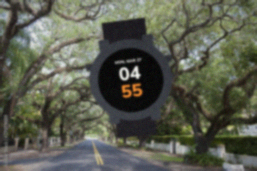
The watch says 4:55
